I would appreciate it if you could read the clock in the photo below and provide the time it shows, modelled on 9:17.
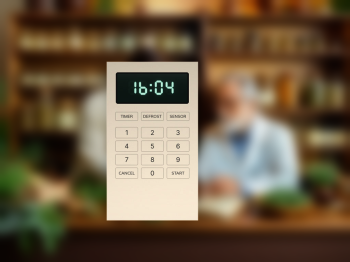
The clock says 16:04
